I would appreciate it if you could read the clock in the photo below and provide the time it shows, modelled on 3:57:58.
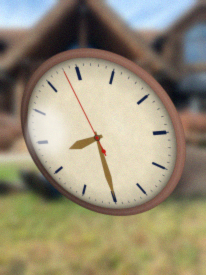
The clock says 8:29:58
